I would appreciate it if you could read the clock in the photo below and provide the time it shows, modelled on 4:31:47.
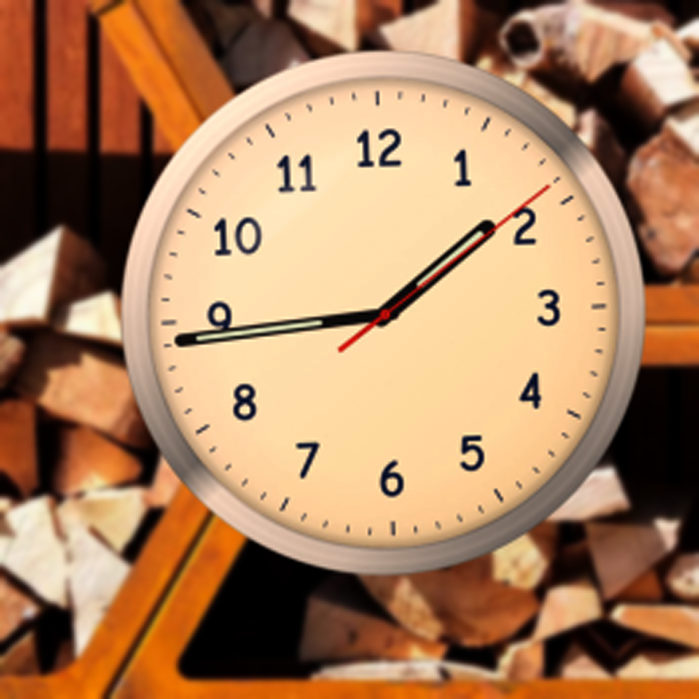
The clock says 1:44:09
